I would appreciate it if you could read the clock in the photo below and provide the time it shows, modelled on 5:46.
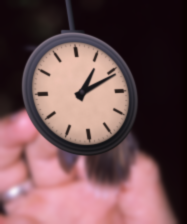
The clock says 1:11
